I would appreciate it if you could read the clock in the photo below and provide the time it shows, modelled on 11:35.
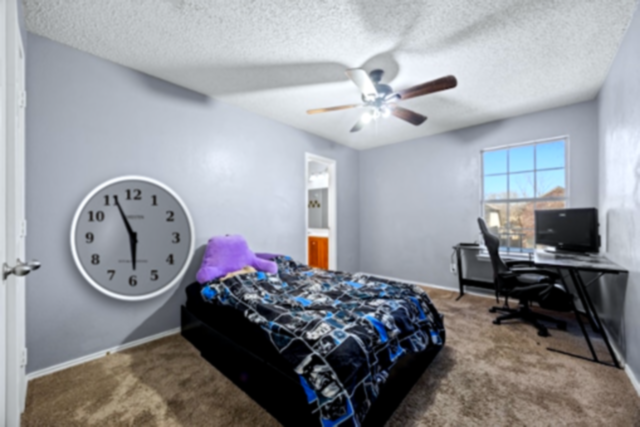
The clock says 5:56
